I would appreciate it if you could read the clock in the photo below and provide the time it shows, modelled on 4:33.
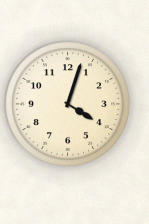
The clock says 4:03
